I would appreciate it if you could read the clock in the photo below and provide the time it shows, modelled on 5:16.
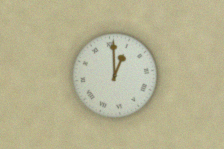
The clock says 1:01
